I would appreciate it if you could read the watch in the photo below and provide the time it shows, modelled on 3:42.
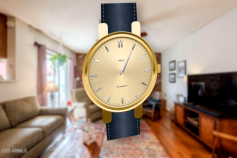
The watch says 1:05
